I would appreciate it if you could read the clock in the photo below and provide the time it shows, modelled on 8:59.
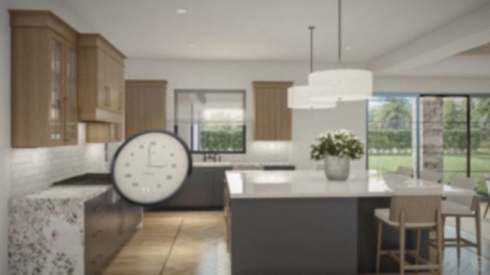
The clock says 2:59
